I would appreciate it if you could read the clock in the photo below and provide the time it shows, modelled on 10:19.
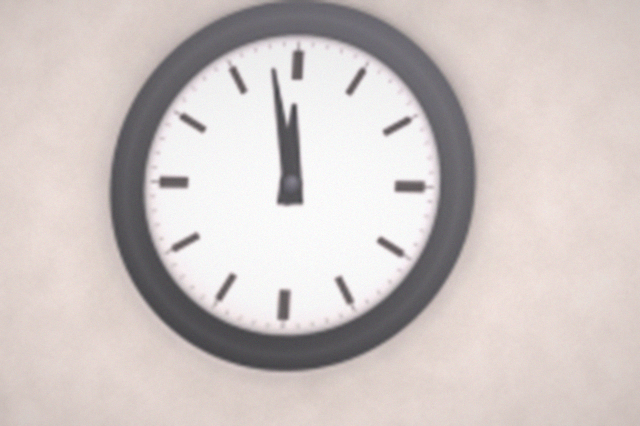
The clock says 11:58
